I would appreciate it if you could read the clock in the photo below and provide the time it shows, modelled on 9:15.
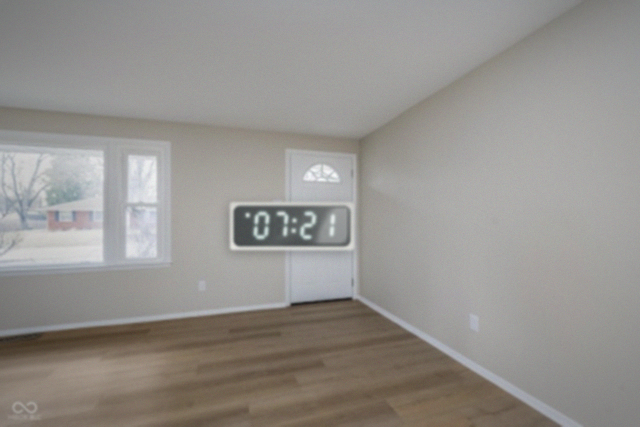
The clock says 7:21
